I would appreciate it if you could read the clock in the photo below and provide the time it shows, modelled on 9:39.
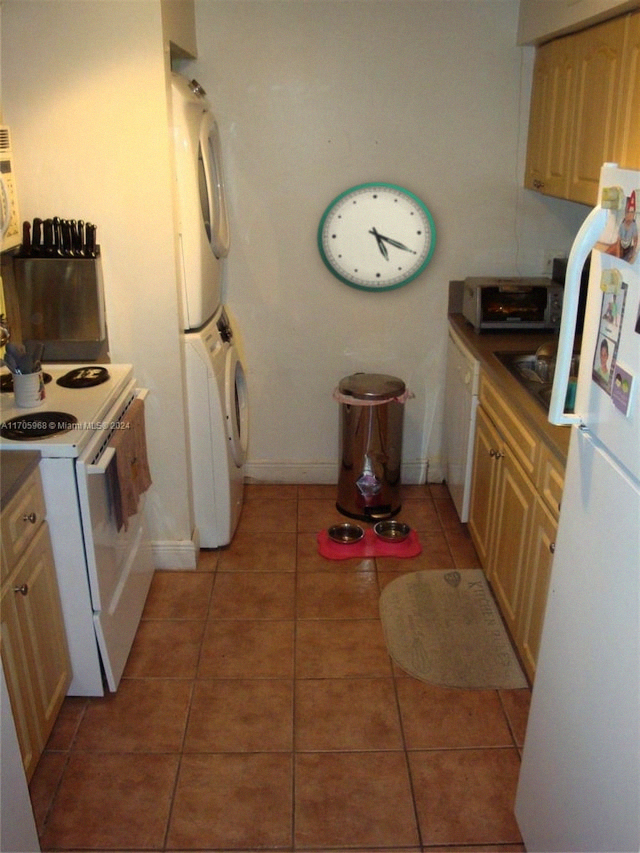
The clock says 5:20
